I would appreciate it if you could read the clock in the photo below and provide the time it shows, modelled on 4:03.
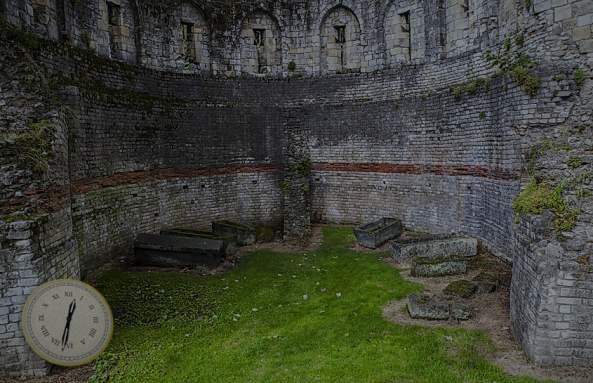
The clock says 12:32
